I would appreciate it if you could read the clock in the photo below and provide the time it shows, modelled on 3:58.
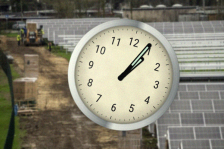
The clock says 1:04
